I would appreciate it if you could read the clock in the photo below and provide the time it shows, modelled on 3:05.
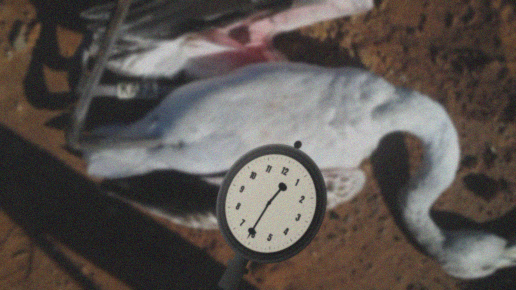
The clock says 12:31
